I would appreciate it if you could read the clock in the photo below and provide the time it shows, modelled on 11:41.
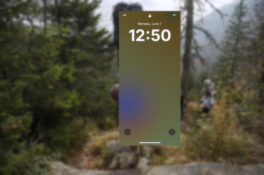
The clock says 12:50
